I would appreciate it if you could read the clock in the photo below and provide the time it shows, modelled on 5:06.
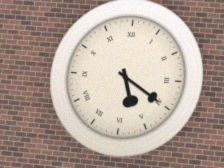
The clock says 5:20
